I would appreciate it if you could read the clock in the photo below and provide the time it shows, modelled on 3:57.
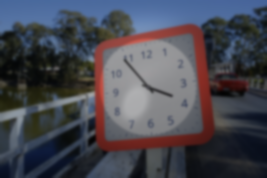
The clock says 3:54
